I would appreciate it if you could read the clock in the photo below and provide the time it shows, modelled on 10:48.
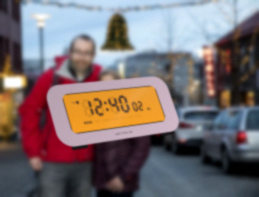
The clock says 12:40
